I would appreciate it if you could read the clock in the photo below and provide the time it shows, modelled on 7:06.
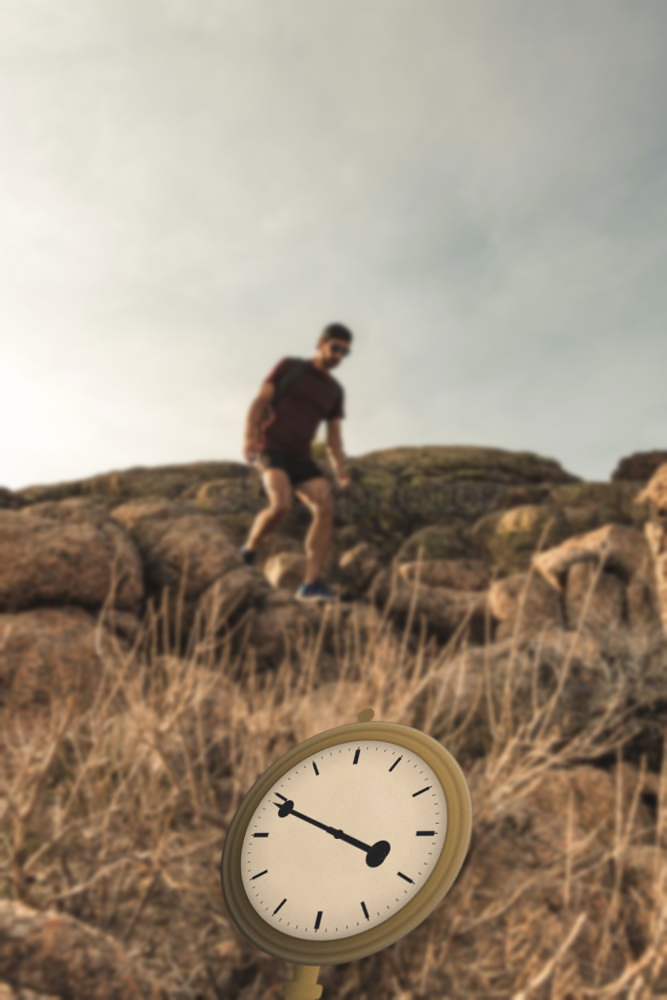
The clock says 3:49
